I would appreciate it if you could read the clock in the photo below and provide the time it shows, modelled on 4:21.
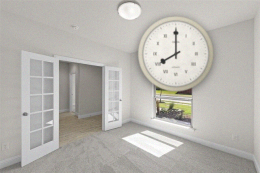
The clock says 8:00
